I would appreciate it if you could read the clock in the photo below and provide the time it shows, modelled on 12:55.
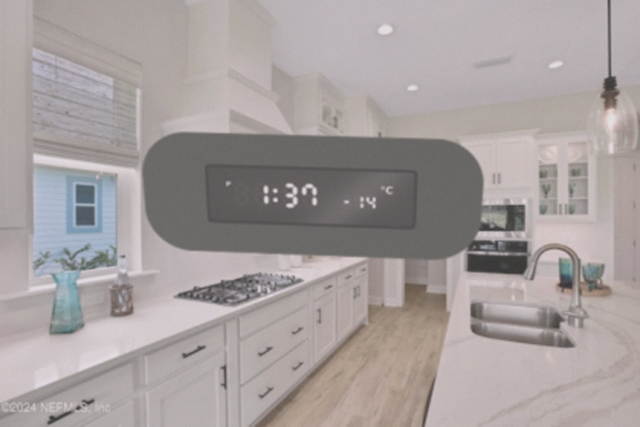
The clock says 1:37
